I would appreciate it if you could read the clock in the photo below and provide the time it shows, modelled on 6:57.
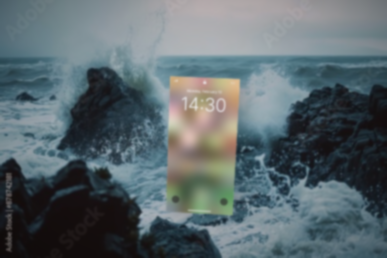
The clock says 14:30
